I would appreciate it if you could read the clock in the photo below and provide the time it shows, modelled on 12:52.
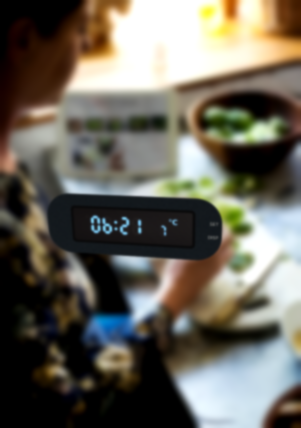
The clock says 6:21
